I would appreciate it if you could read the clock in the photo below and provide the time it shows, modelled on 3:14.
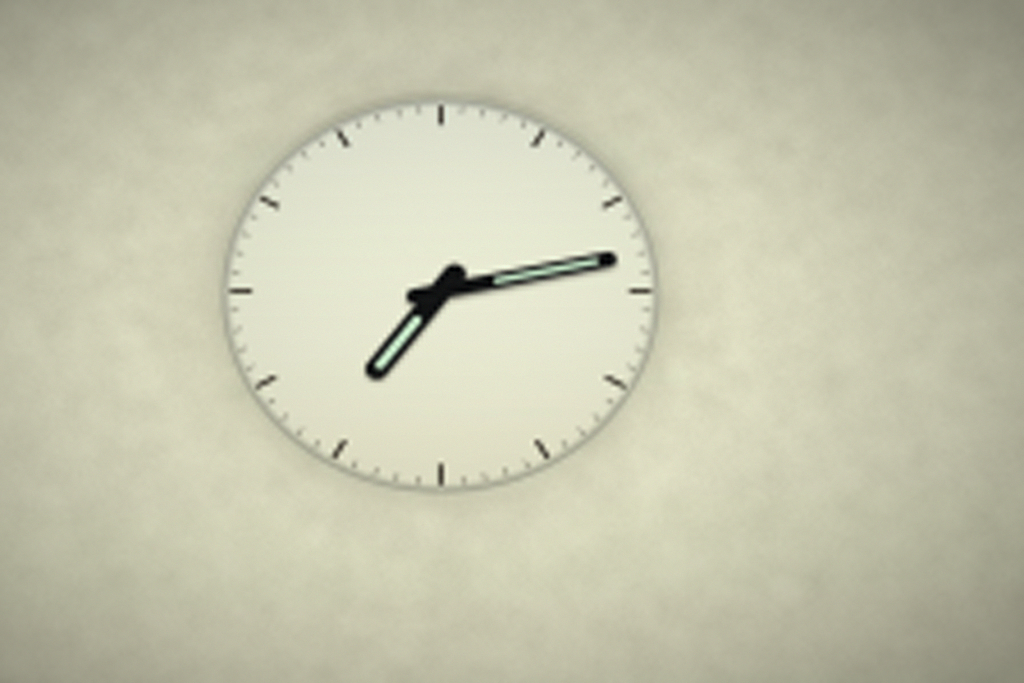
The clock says 7:13
